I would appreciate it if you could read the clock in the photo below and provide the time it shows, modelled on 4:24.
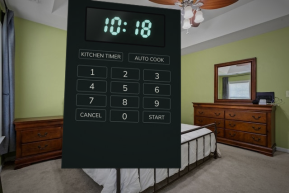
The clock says 10:18
